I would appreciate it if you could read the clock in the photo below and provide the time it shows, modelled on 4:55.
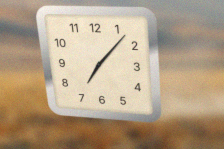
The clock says 7:07
